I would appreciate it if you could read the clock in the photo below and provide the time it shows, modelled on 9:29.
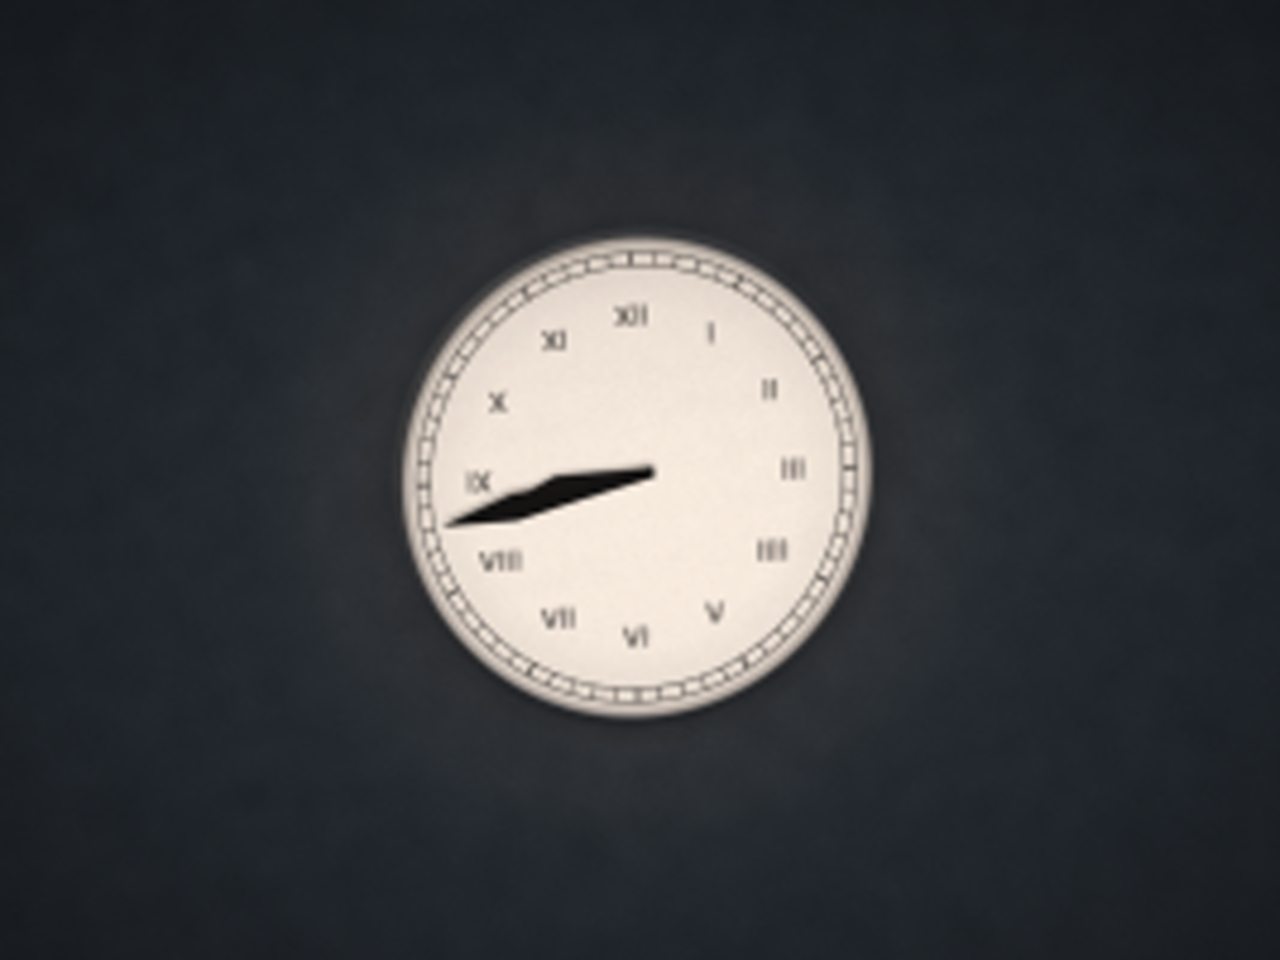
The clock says 8:43
